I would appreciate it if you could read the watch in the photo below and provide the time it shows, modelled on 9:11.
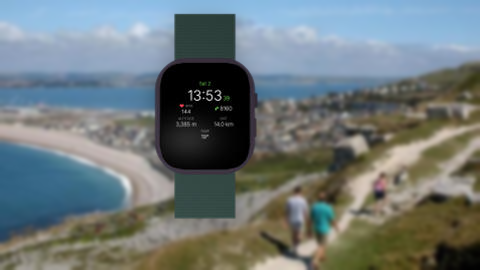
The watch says 13:53
